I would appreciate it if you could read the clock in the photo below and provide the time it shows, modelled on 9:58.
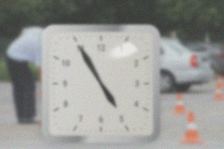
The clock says 4:55
